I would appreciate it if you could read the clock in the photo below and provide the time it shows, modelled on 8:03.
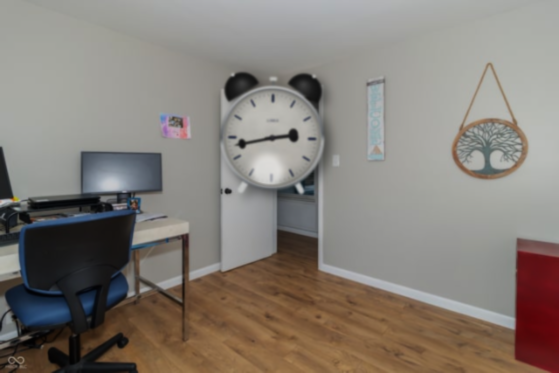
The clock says 2:43
